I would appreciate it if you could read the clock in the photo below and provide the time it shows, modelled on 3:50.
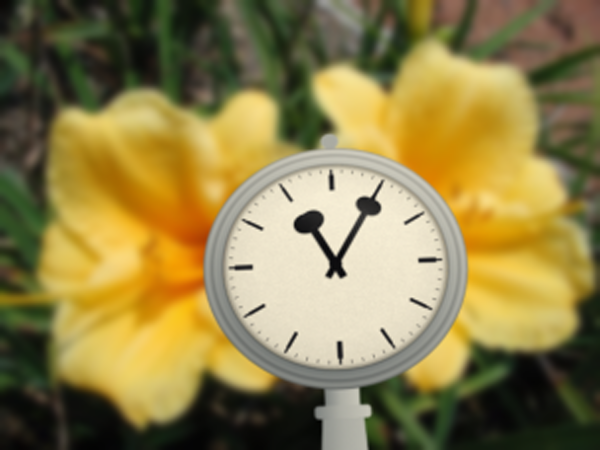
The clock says 11:05
